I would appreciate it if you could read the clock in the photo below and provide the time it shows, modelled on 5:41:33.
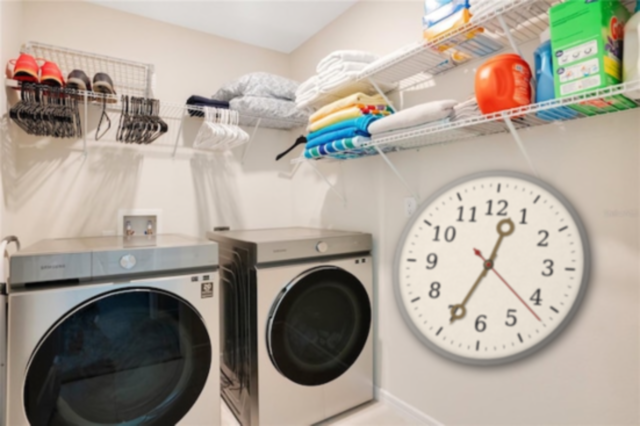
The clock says 12:34:22
